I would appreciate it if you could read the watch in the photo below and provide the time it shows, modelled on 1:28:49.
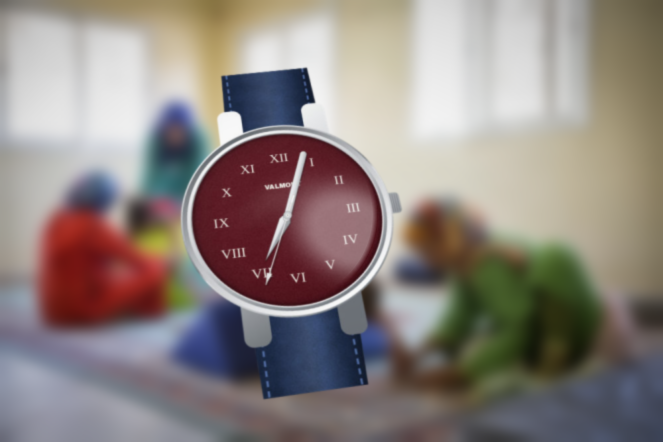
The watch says 7:03:34
